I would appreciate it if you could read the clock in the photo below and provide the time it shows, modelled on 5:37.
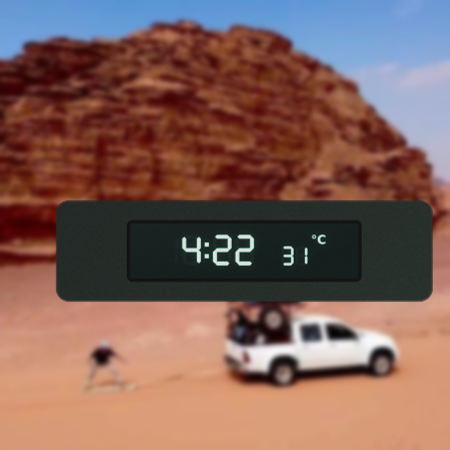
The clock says 4:22
